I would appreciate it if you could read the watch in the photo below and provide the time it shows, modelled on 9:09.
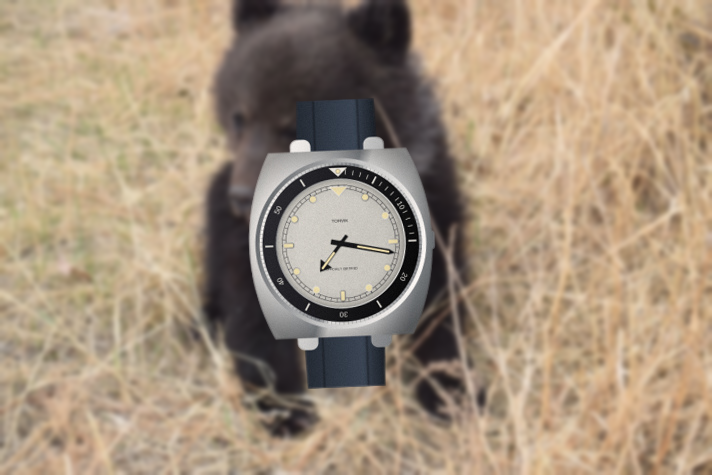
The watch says 7:17
